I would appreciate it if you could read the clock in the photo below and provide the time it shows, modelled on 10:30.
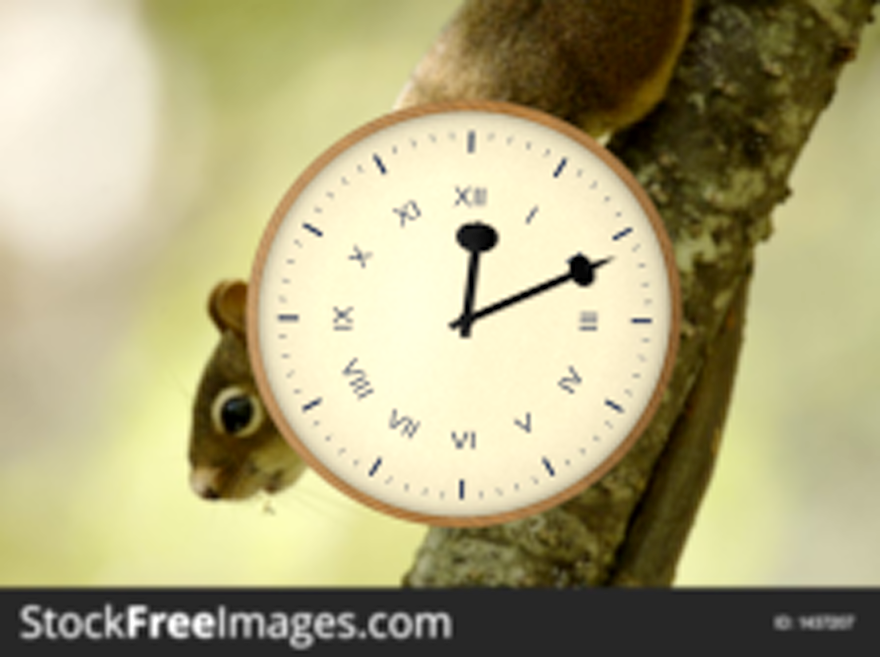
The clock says 12:11
